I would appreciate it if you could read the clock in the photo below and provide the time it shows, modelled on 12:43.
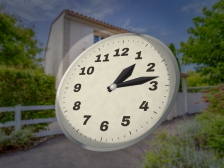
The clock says 1:13
